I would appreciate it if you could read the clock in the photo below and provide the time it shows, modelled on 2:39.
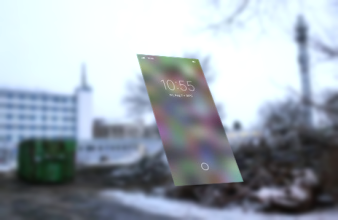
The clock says 10:55
